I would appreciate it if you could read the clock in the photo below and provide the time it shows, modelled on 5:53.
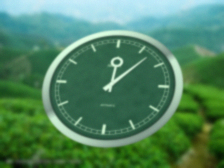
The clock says 12:07
